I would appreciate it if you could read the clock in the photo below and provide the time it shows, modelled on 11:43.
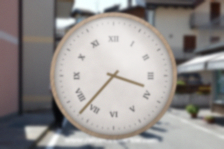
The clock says 3:37
